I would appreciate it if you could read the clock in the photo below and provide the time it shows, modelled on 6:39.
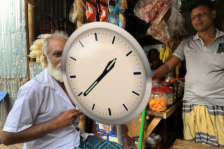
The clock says 1:39
